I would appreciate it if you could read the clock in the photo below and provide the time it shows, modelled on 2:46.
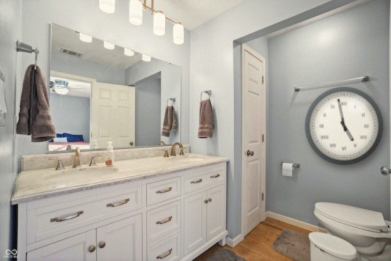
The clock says 4:58
